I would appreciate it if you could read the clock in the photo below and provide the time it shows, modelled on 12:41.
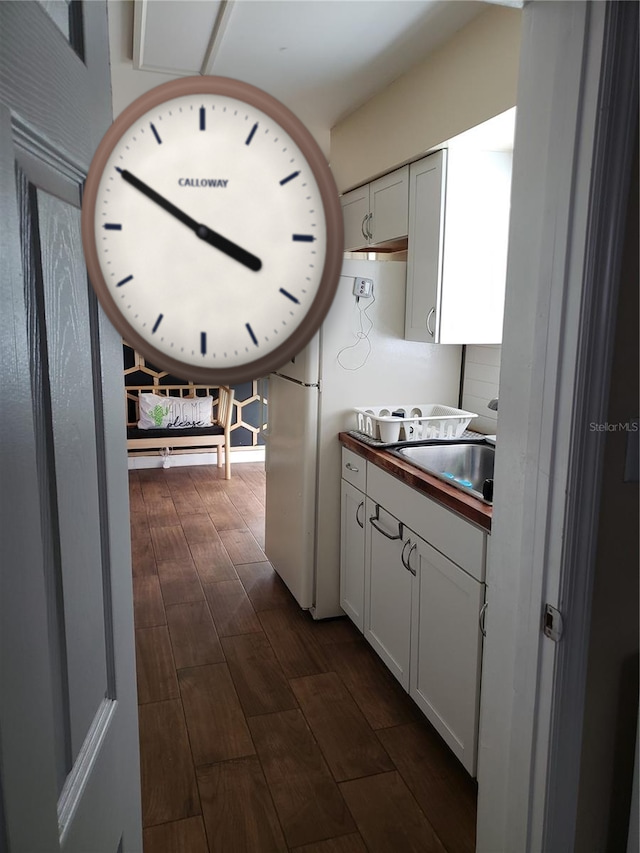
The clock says 3:50
